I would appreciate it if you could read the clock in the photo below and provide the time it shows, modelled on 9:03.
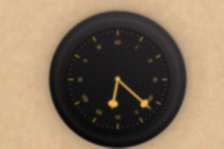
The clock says 6:22
